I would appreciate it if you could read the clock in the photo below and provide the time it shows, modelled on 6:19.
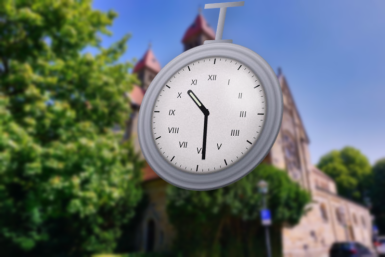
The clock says 10:29
